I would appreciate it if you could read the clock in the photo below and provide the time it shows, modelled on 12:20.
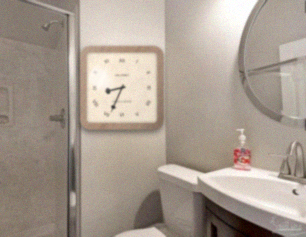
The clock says 8:34
